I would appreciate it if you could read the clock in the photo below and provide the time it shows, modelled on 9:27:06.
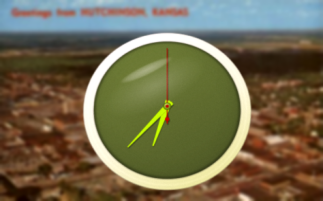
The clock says 6:37:00
